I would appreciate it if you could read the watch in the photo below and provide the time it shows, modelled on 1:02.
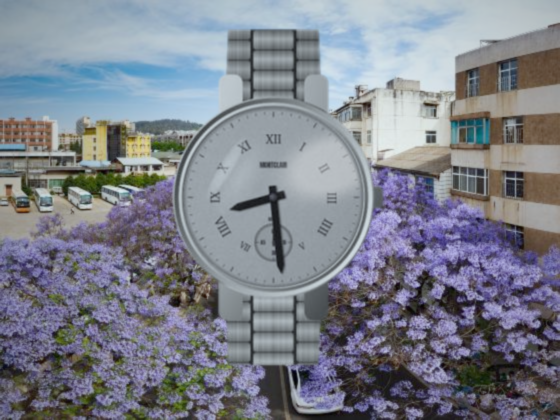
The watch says 8:29
